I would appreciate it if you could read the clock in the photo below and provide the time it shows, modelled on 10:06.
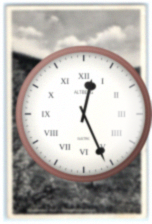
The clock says 12:26
